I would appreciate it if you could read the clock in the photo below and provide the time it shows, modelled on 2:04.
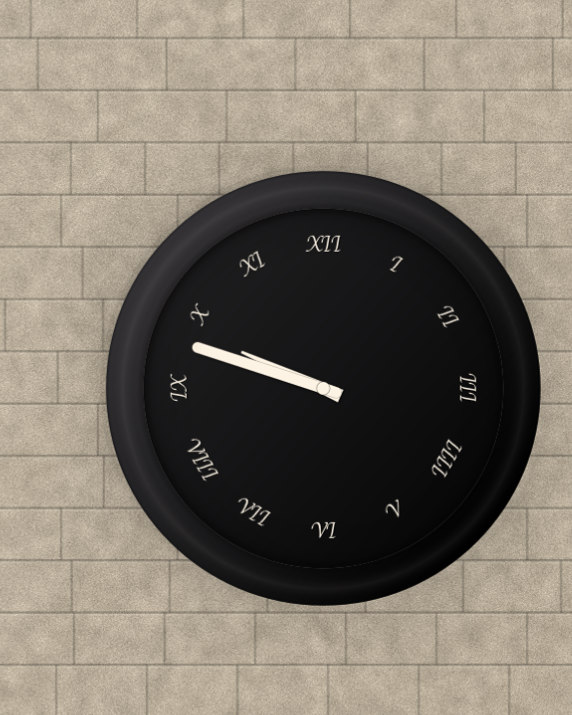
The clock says 9:48
